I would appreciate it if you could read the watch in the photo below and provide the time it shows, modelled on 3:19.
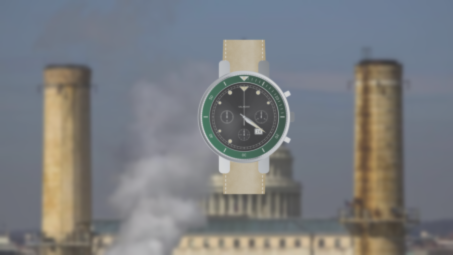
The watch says 4:21
